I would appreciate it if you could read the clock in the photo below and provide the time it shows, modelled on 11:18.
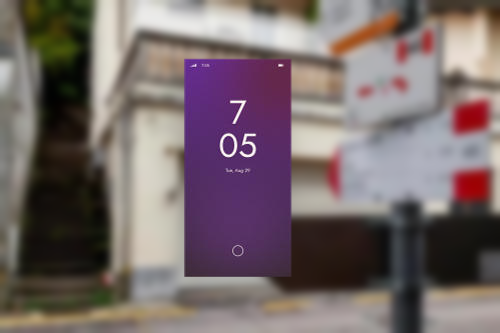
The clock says 7:05
